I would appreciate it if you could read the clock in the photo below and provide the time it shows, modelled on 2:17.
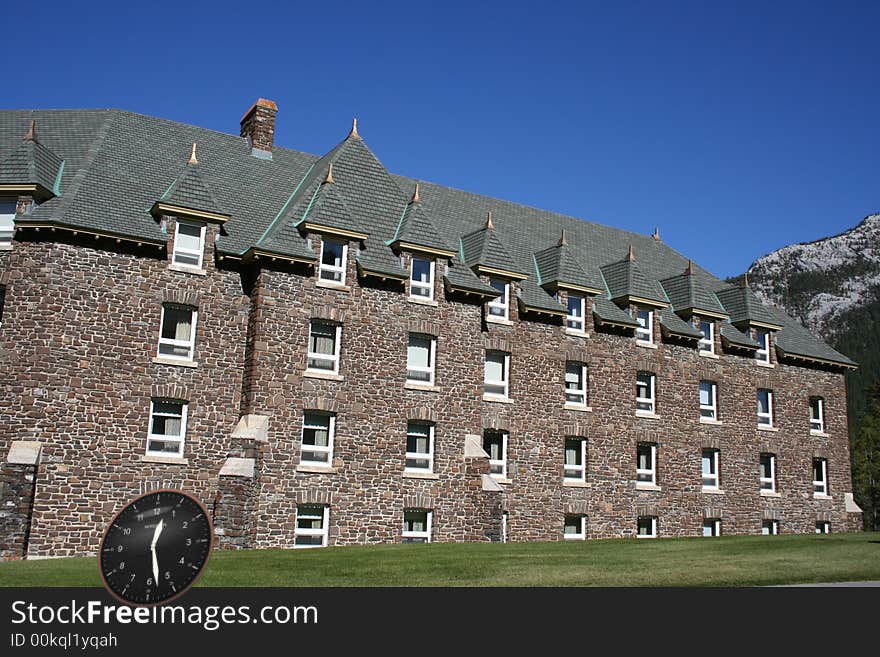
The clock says 12:28
